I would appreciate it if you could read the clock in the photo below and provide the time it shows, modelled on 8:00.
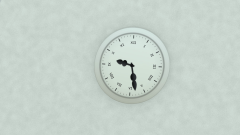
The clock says 9:28
